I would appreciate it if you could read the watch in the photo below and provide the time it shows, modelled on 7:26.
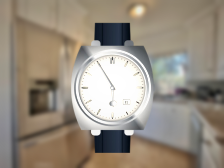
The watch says 5:55
